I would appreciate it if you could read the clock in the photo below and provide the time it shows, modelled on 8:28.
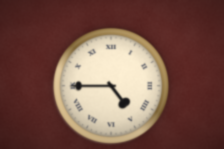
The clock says 4:45
